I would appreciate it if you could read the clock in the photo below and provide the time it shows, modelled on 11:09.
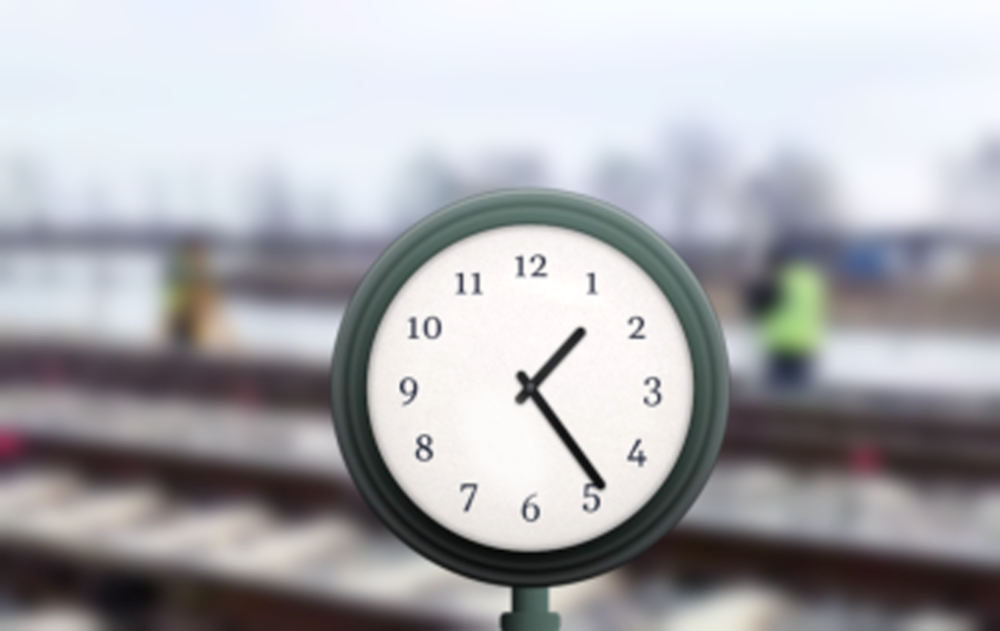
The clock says 1:24
